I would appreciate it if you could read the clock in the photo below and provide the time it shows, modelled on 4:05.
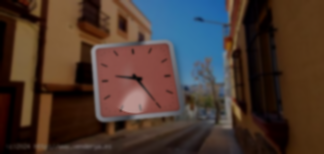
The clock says 9:25
